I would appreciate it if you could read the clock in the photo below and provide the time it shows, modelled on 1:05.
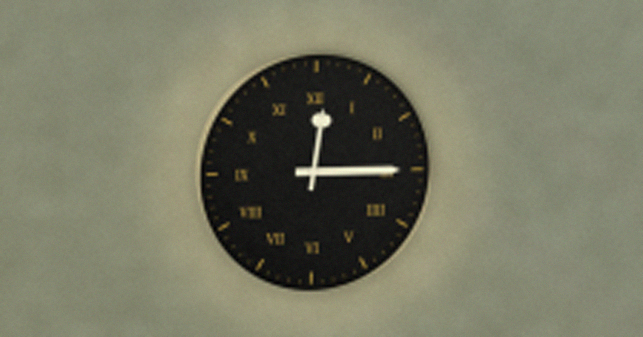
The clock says 12:15
